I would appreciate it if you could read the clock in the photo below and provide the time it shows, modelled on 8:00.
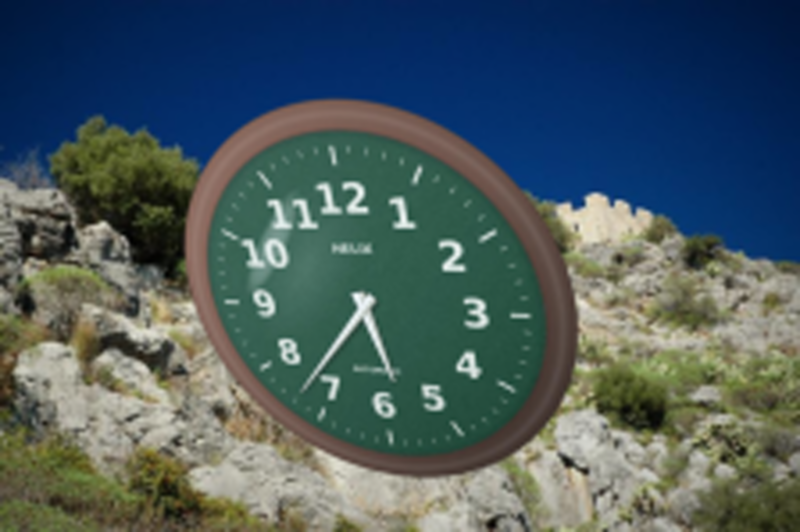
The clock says 5:37
